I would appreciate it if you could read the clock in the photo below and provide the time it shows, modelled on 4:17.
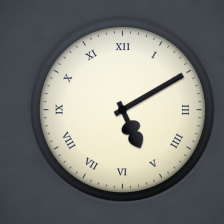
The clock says 5:10
